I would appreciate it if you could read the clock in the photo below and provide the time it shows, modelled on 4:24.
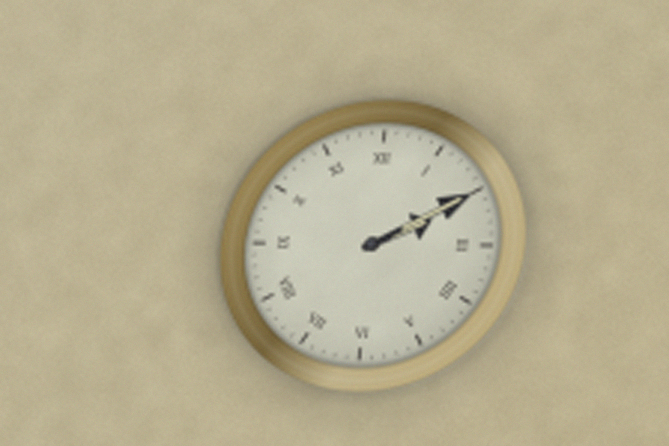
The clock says 2:10
